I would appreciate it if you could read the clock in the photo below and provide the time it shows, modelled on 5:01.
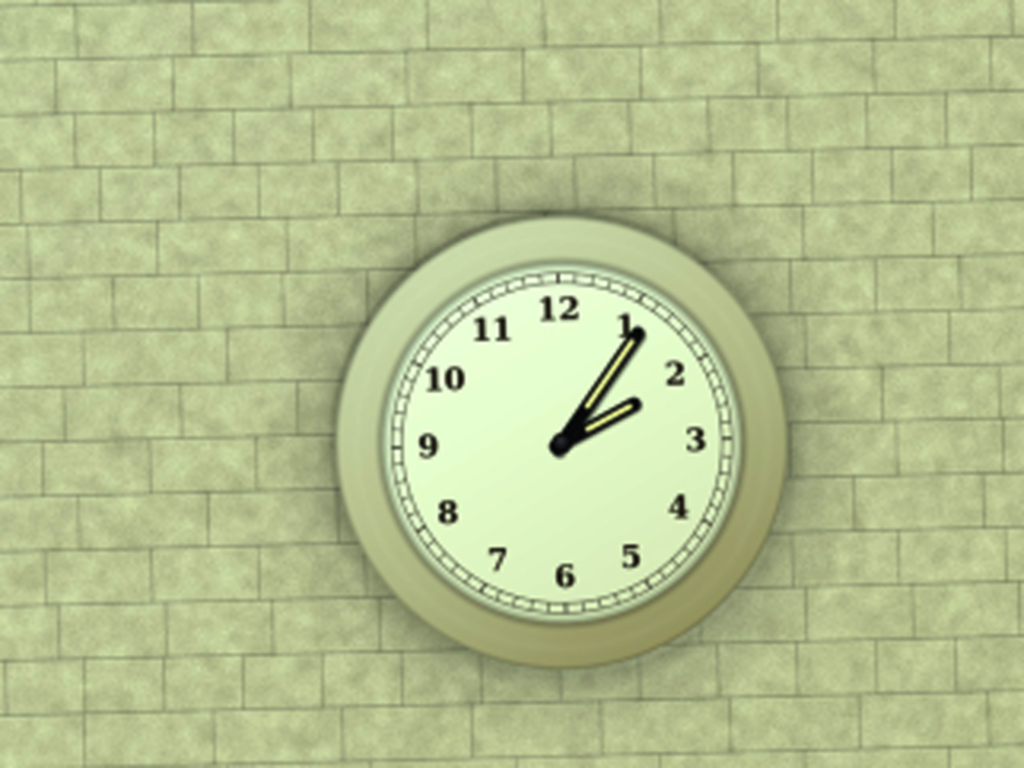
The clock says 2:06
